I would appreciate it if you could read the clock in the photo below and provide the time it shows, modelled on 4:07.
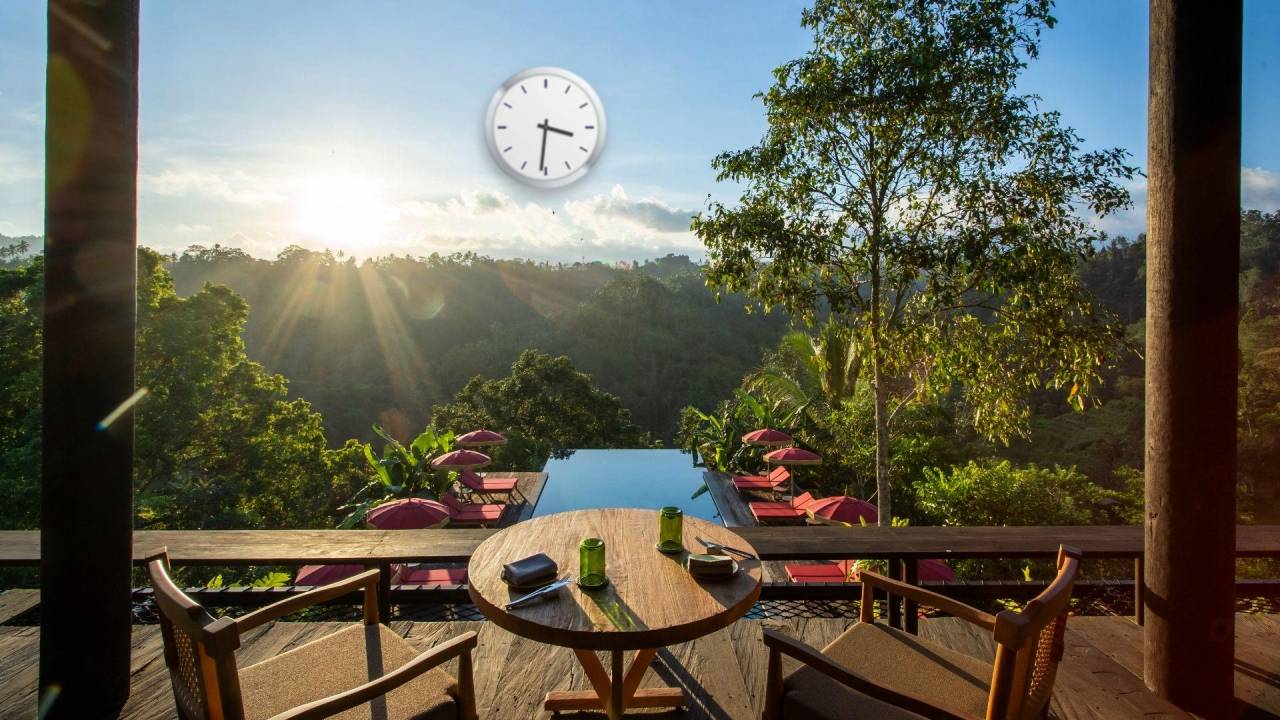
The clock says 3:31
